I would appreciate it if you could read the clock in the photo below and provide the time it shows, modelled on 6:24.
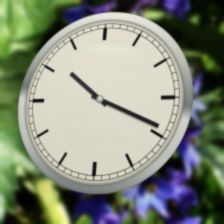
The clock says 10:19
